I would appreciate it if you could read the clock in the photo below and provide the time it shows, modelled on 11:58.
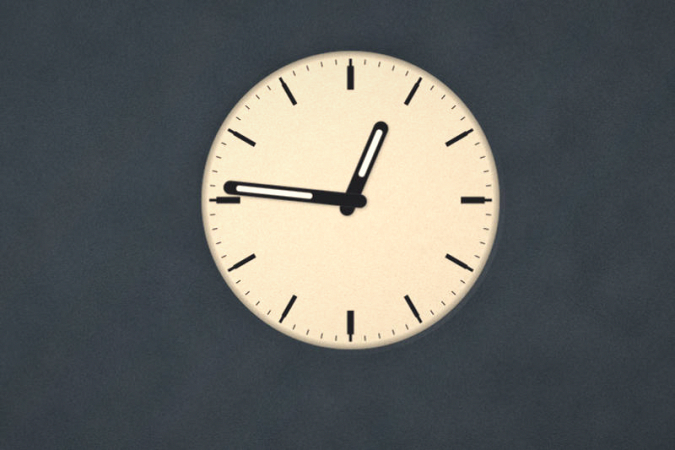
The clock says 12:46
